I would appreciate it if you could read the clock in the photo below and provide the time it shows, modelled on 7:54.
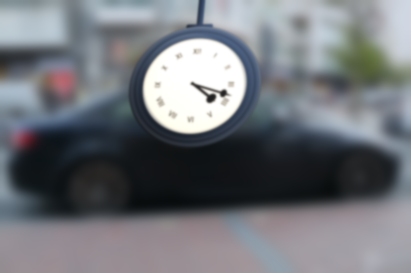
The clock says 4:18
